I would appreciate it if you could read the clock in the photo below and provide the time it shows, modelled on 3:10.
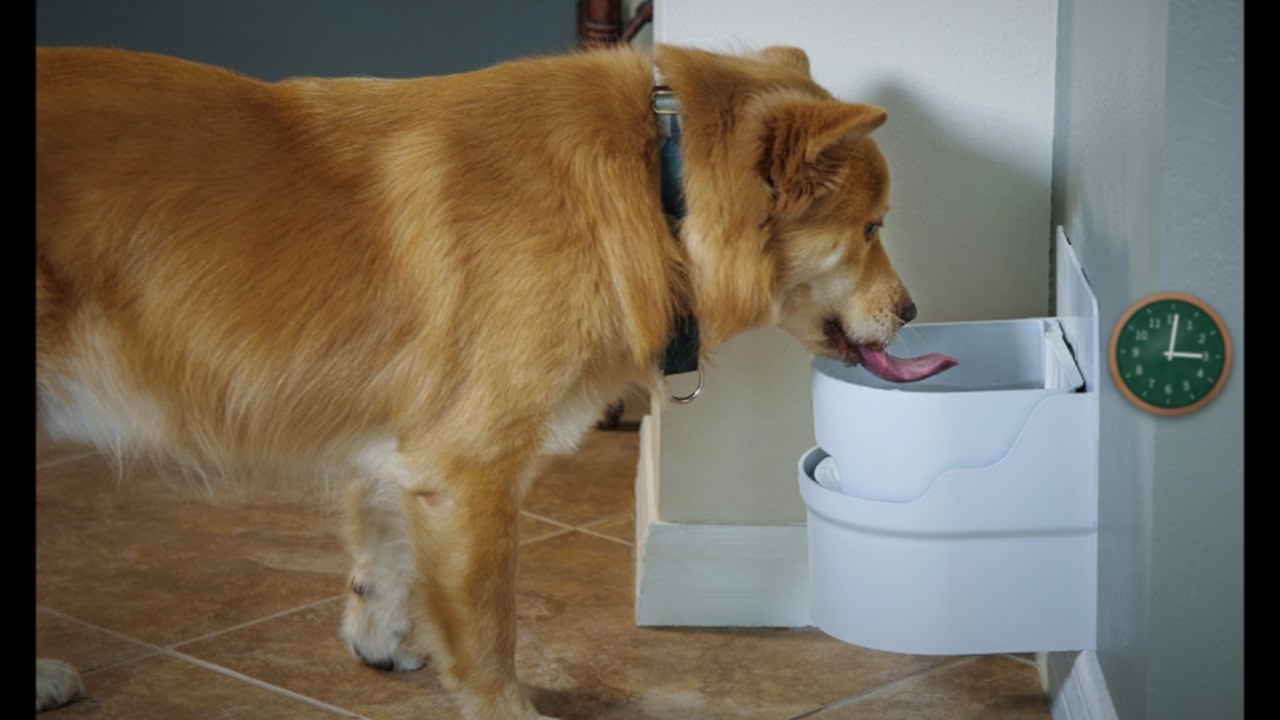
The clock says 3:01
